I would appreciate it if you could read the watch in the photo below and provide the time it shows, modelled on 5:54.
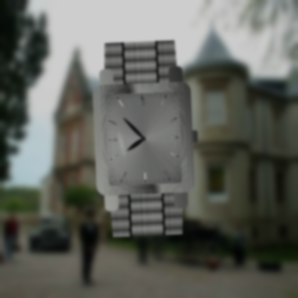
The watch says 7:53
